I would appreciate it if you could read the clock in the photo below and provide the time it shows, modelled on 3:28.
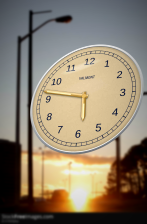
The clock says 5:47
